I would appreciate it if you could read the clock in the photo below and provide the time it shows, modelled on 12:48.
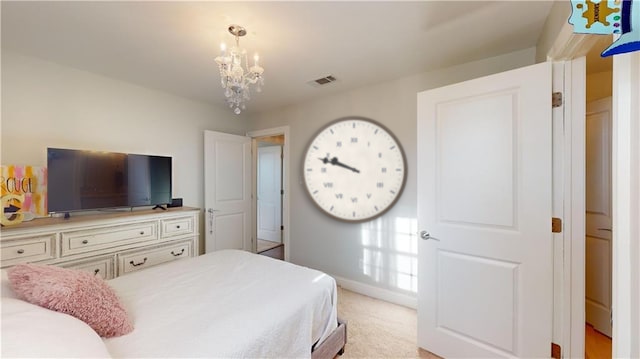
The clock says 9:48
